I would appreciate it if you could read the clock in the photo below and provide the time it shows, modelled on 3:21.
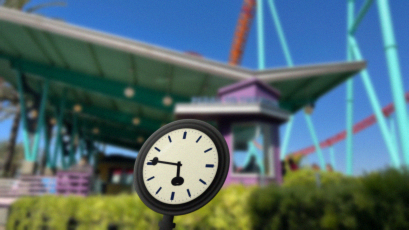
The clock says 5:46
